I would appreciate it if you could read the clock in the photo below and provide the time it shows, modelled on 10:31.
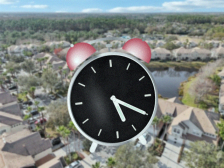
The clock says 5:20
